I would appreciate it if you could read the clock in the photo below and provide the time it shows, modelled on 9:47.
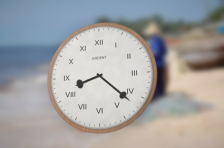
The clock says 8:22
